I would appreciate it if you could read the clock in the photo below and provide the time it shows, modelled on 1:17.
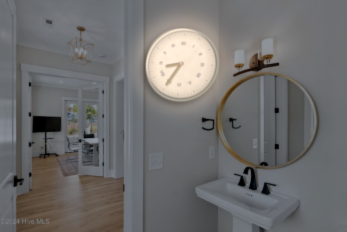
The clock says 8:35
